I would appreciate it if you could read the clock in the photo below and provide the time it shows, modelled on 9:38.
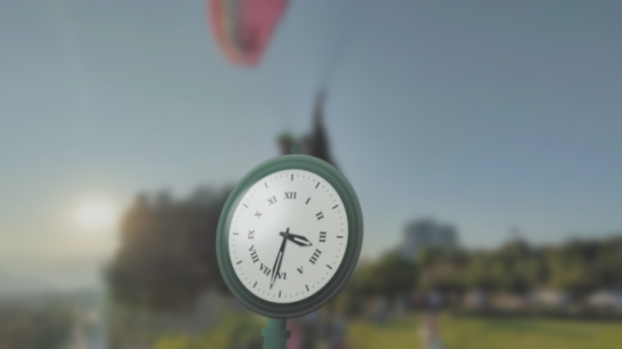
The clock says 3:32
